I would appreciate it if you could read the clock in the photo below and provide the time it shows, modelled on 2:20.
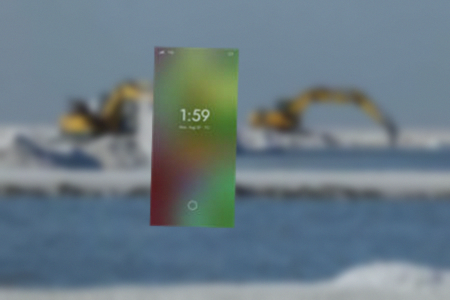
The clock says 1:59
